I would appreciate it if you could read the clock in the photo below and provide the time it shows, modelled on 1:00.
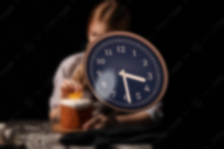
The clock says 3:29
